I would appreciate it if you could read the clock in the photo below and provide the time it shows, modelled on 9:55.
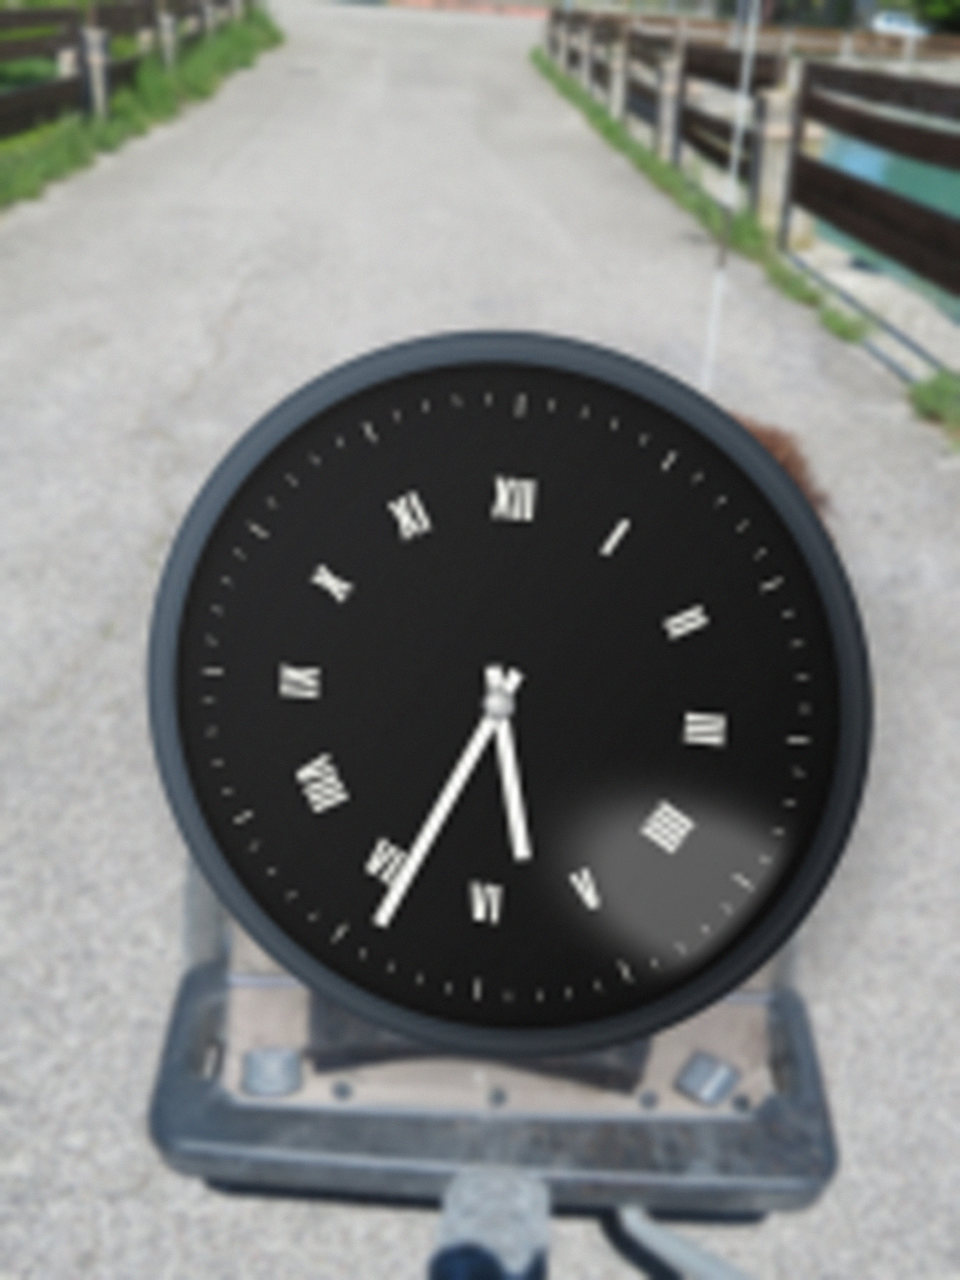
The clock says 5:34
